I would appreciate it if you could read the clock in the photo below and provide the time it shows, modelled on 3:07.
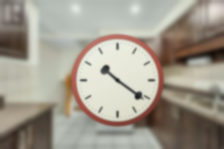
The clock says 10:21
